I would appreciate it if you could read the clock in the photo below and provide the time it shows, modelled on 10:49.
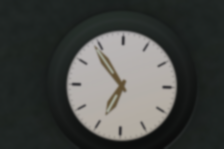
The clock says 6:54
